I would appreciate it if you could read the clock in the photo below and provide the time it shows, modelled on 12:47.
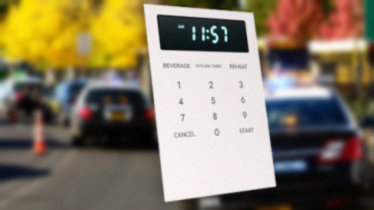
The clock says 11:57
